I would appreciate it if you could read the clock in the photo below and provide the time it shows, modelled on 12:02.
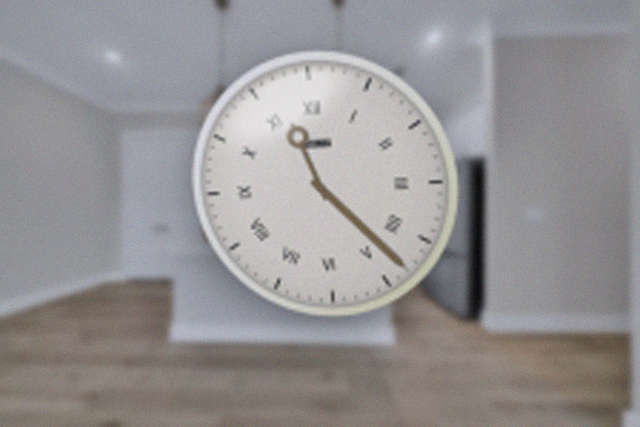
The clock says 11:23
